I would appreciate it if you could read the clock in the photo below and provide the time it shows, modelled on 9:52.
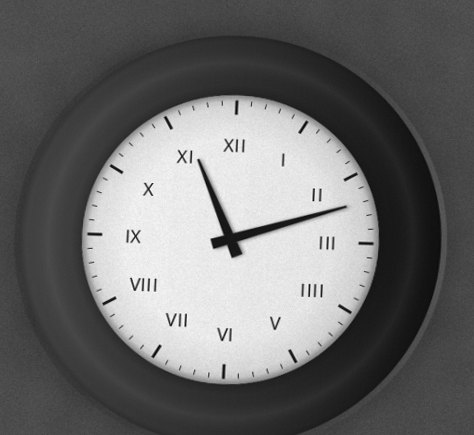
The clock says 11:12
